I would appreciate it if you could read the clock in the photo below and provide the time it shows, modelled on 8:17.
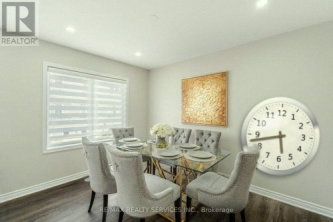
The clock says 5:43
